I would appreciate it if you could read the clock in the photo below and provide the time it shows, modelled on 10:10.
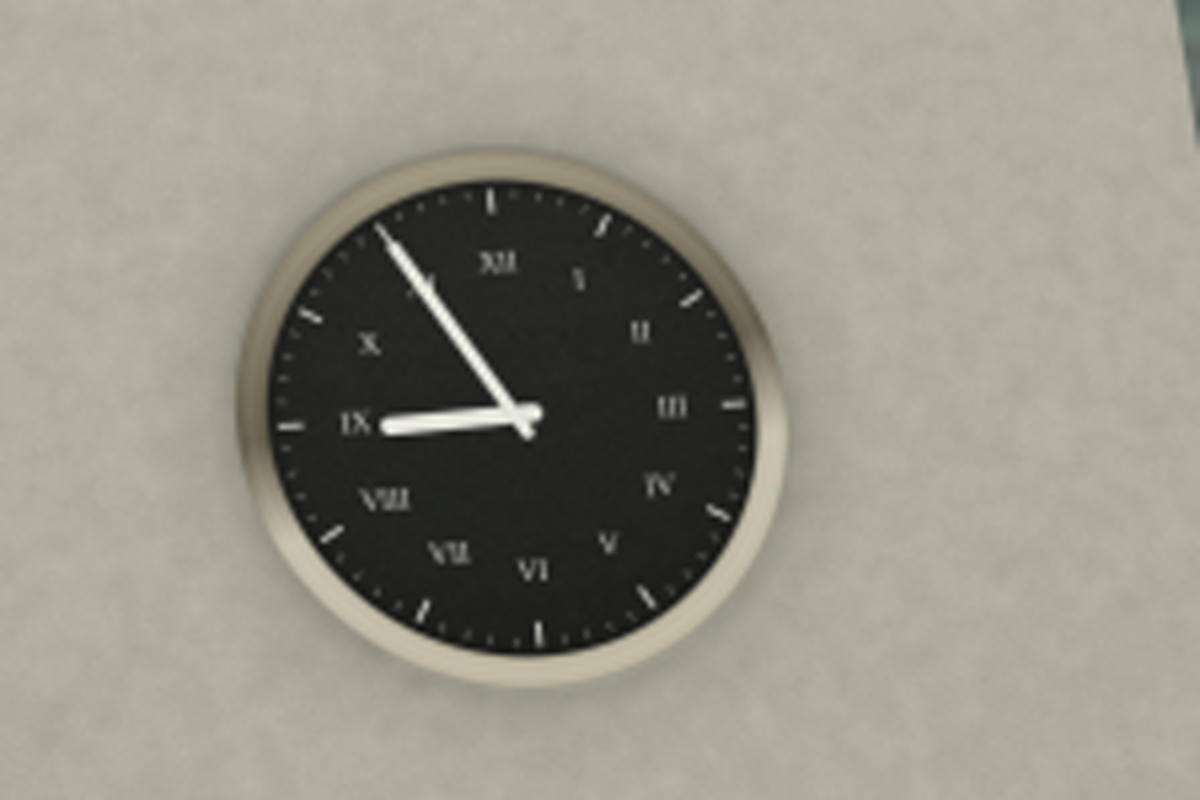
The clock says 8:55
